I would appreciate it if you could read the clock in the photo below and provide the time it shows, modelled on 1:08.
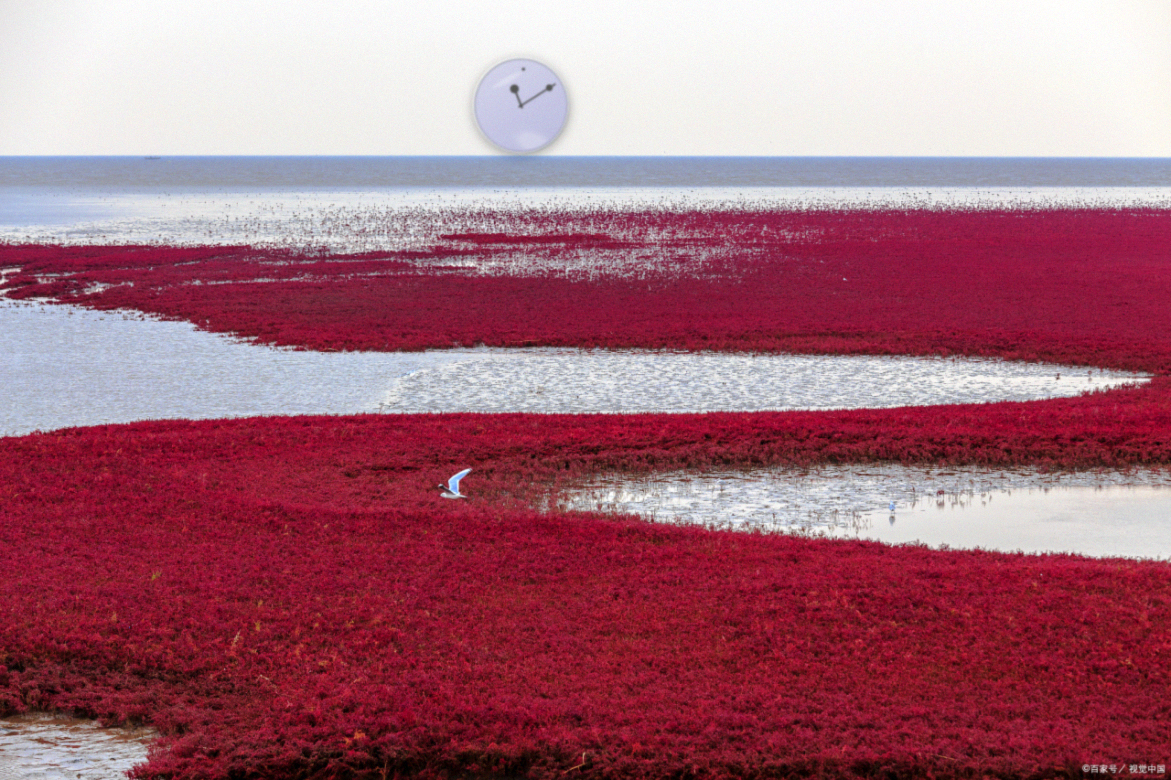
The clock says 11:09
